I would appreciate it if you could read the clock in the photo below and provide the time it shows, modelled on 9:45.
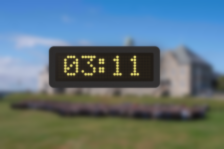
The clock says 3:11
